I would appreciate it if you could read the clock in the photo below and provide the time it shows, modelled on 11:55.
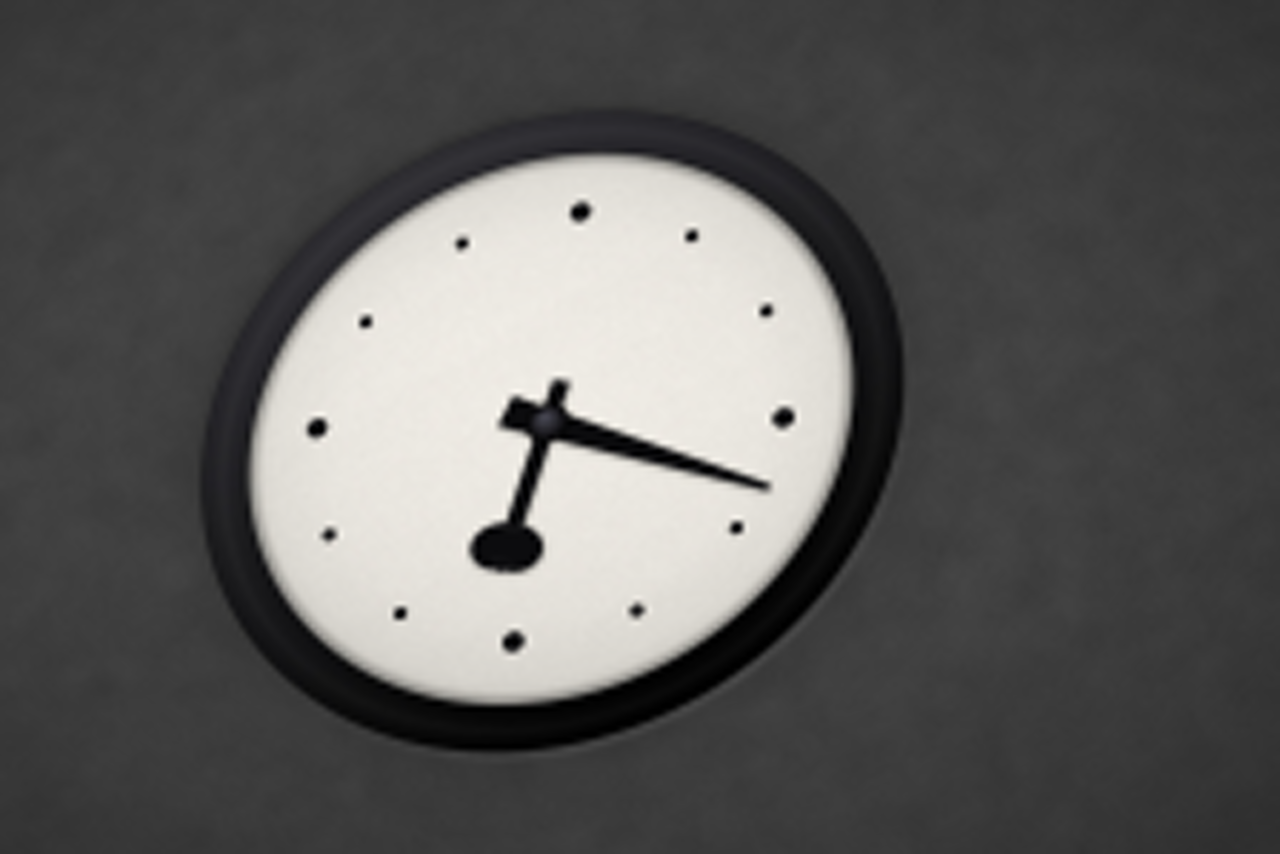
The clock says 6:18
